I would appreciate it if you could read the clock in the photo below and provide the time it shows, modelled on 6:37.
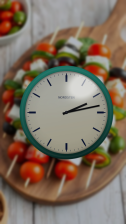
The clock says 2:13
